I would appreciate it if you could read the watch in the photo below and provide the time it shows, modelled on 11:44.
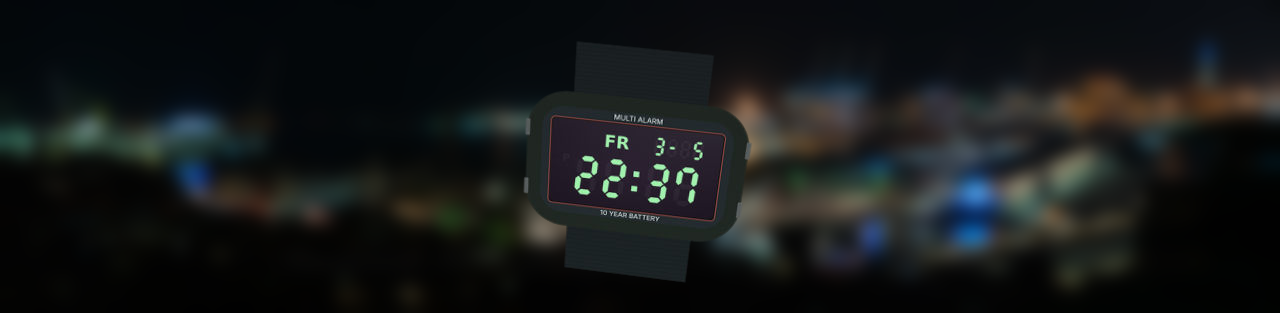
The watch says 22:37
